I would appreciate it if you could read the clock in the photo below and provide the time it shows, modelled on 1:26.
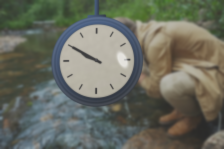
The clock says 9:50
